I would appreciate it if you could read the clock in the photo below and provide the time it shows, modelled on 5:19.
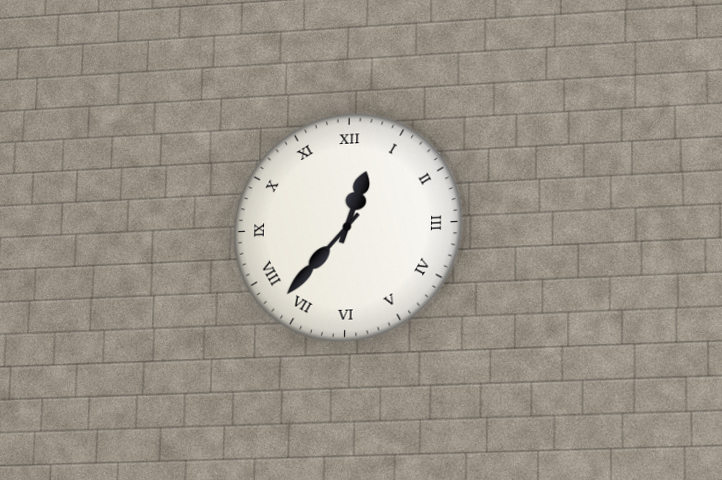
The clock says 12:37
